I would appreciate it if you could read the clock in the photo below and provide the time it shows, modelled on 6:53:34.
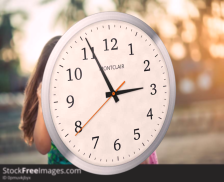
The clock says 2:55:39
